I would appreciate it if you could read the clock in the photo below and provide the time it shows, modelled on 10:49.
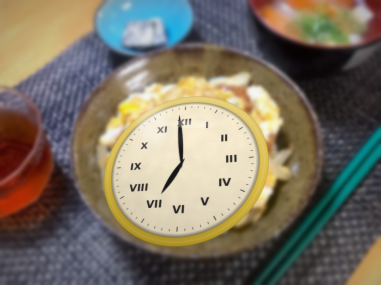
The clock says 6:59
